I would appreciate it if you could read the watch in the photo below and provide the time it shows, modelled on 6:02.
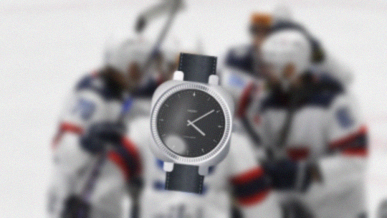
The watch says 4:09
